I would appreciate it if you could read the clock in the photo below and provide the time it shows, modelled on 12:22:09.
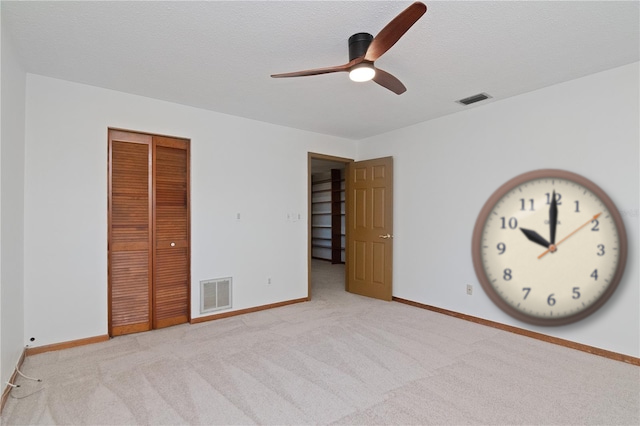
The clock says 10:00:09
